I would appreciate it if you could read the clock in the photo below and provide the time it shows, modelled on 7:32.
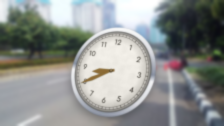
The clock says 8:40
